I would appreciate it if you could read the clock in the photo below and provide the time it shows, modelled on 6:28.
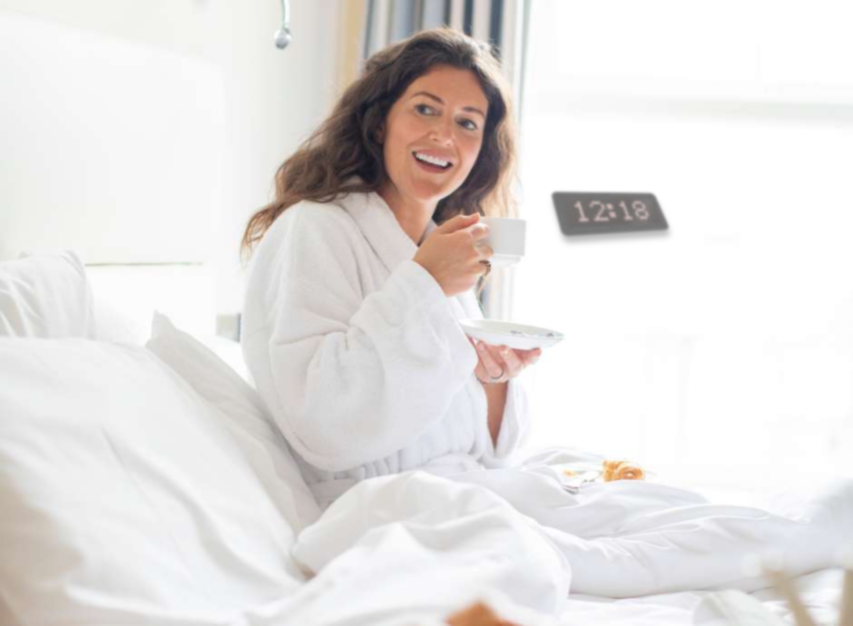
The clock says 12:18
